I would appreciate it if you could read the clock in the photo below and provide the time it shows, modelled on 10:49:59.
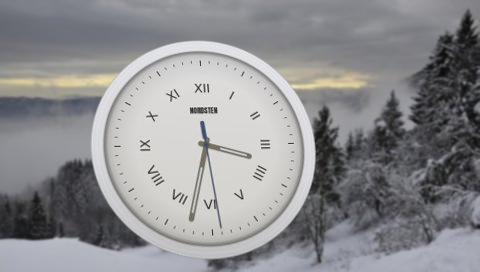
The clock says 3:32:29
